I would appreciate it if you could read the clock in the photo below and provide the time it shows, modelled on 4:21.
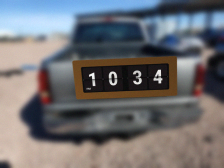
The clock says 10:34
